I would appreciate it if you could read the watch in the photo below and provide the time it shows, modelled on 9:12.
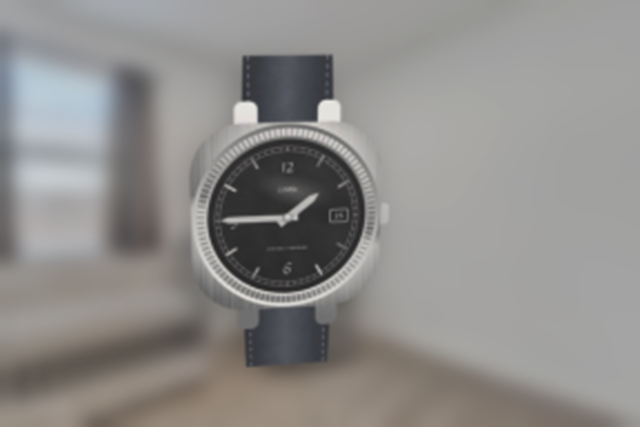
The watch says 1:45
